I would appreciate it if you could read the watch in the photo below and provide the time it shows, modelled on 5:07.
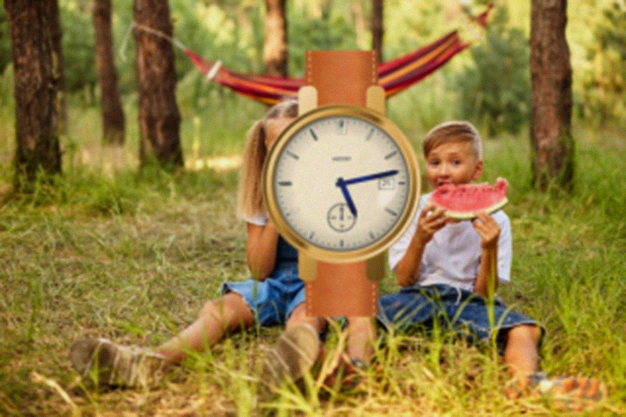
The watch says 5:13
